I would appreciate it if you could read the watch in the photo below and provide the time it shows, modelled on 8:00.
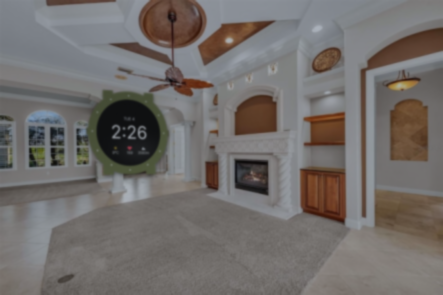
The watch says 2:26
